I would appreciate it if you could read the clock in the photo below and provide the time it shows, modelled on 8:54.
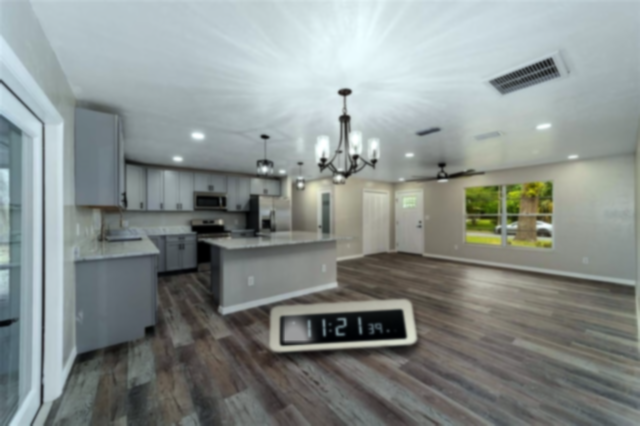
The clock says 11:21
